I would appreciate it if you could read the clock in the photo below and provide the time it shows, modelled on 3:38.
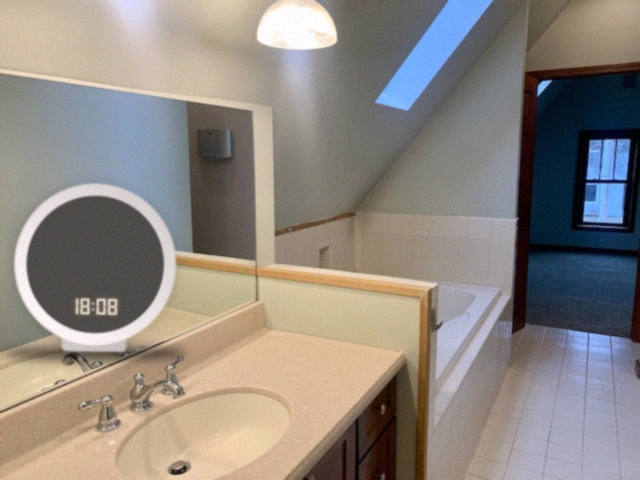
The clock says 18:08
